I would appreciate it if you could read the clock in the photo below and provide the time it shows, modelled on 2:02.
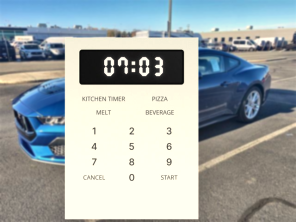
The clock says 7:03
